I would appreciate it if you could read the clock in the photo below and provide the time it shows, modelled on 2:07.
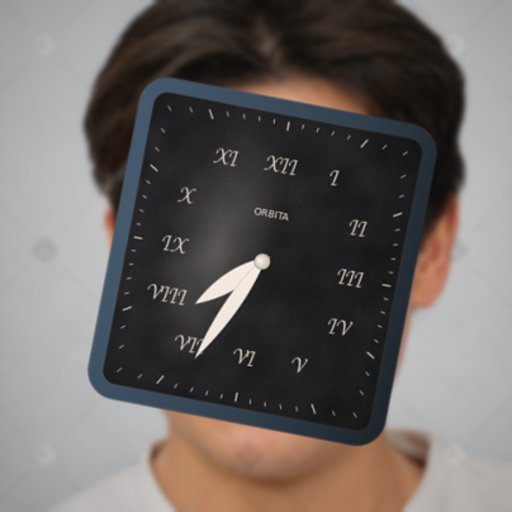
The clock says 7:34
